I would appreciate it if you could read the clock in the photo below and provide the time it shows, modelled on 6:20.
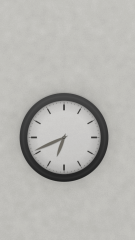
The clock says 6:41
